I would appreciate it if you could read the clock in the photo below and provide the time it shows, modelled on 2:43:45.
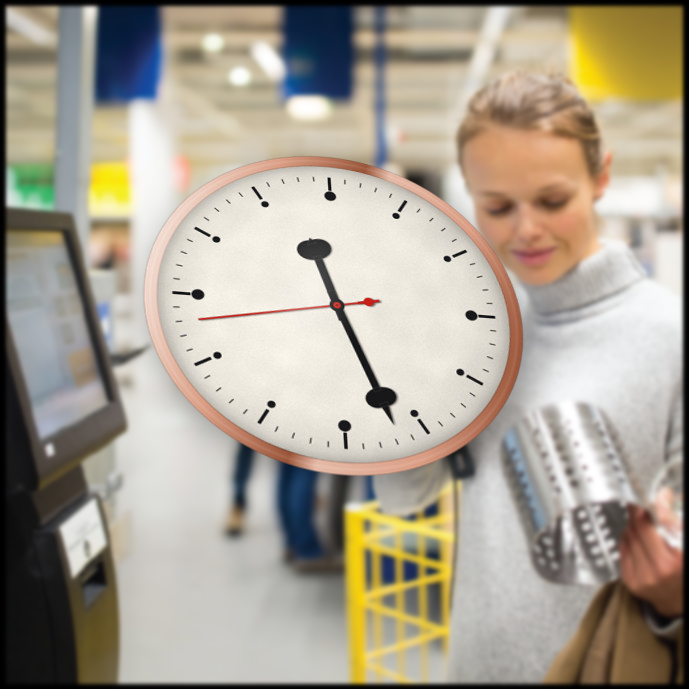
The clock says 11:26:43
